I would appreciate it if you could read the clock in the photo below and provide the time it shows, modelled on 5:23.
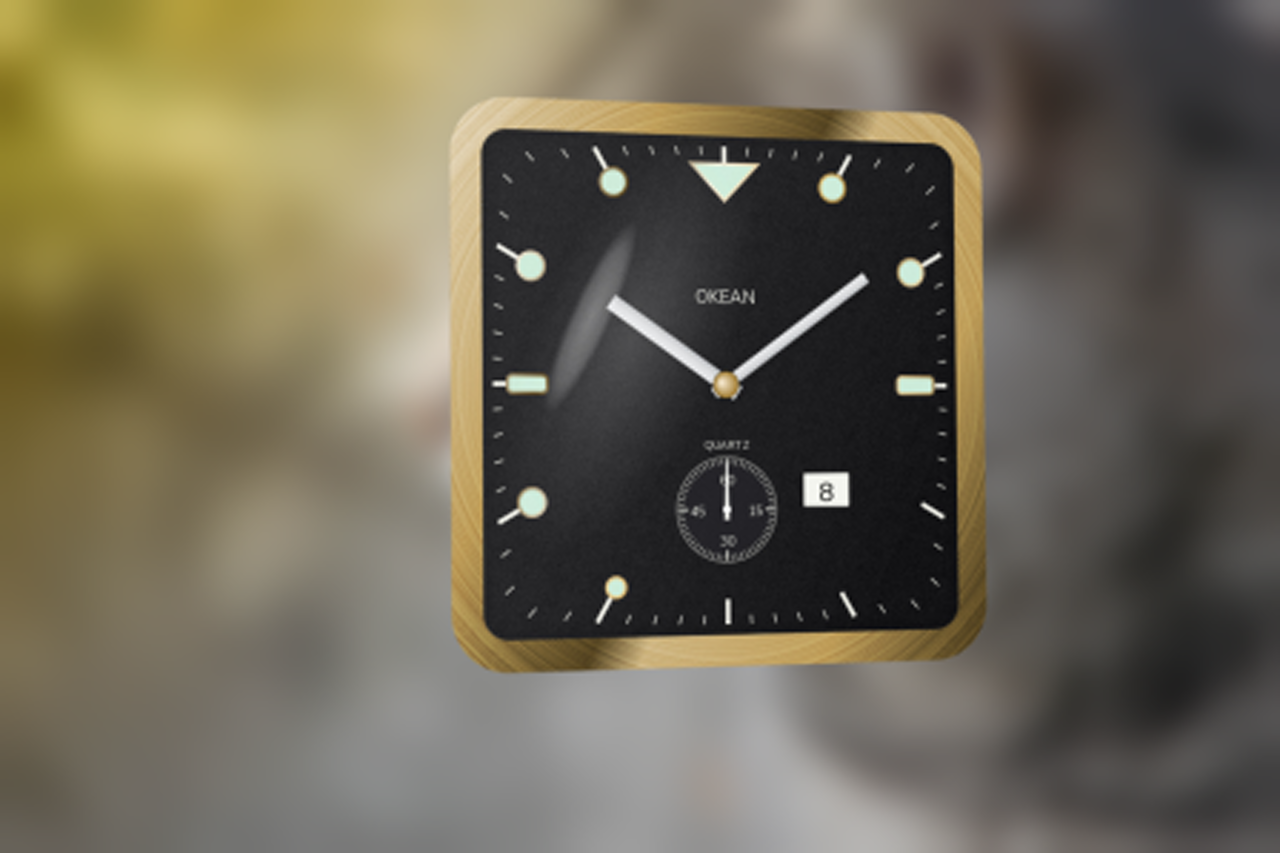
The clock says 10:09
